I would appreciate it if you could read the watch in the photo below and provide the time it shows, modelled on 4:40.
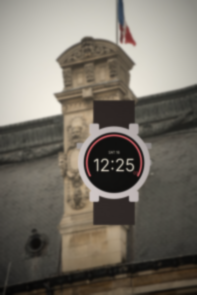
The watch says 12:25
